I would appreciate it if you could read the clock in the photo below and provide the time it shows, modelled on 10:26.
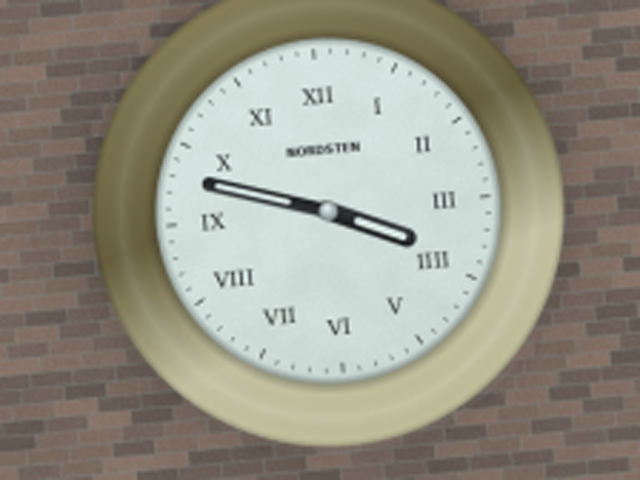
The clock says 3:48
